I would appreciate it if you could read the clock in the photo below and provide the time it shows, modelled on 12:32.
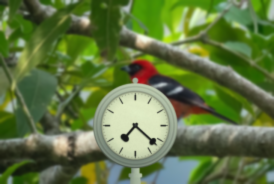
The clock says 7:22
